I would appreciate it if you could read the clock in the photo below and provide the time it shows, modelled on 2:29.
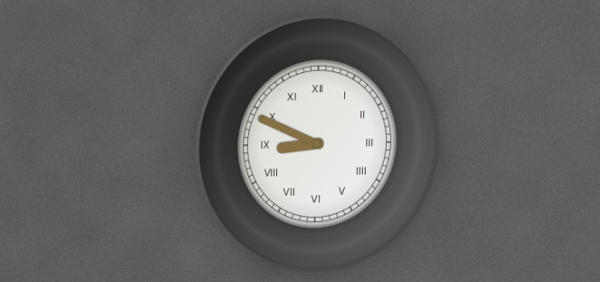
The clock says 8:49
